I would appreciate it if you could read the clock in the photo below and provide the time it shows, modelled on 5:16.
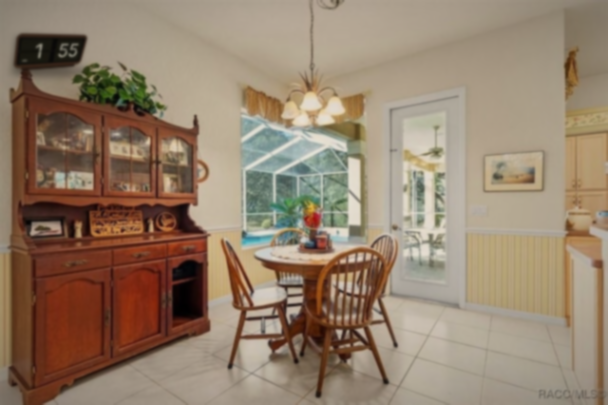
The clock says 1:55
